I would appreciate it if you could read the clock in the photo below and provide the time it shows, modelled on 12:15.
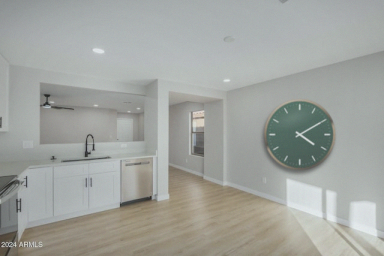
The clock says 4:10
